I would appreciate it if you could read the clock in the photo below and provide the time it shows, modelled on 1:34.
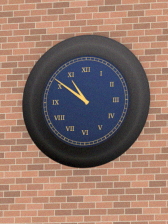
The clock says 10:51
